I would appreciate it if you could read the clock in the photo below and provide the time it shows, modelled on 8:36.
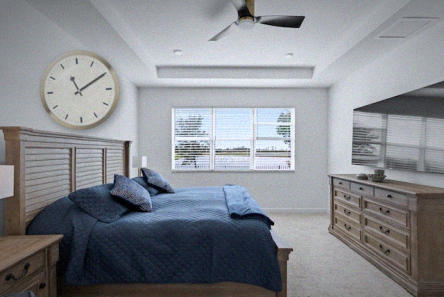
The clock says 11:10
